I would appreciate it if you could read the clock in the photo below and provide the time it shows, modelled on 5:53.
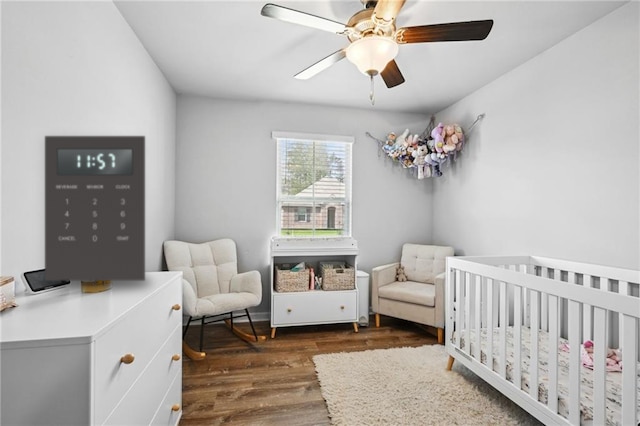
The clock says 11:57
